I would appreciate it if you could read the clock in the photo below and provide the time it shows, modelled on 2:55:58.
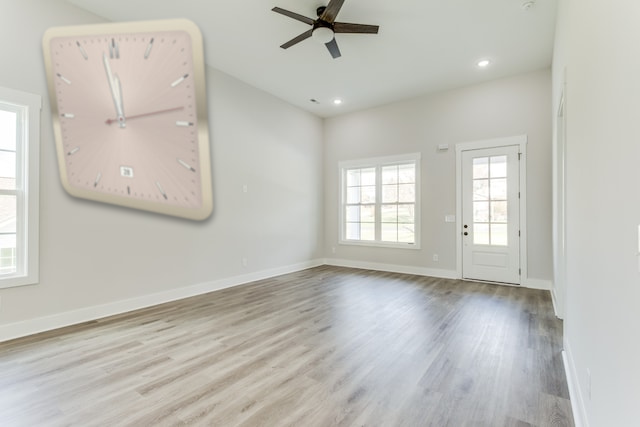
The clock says 11:58:13
